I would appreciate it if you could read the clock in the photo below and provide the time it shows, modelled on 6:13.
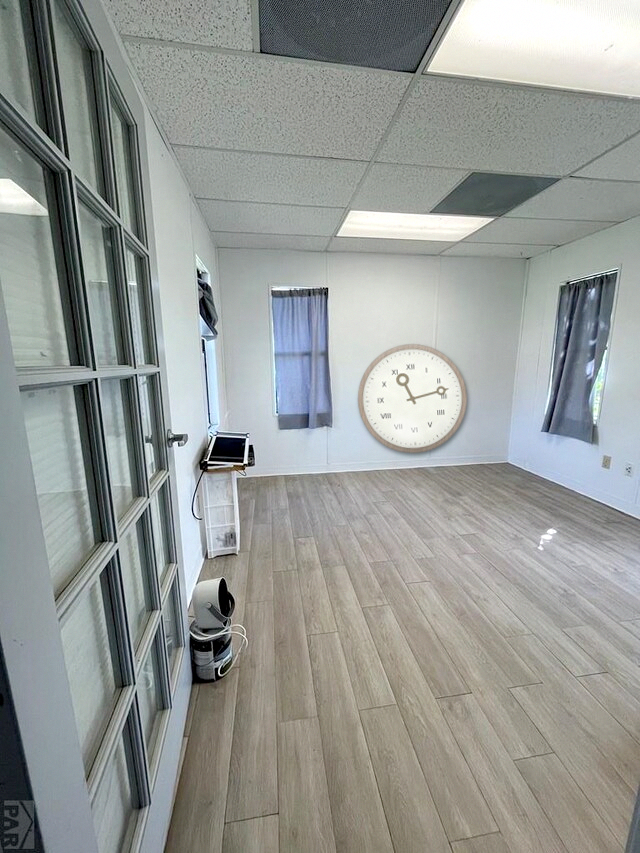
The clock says 11:13
